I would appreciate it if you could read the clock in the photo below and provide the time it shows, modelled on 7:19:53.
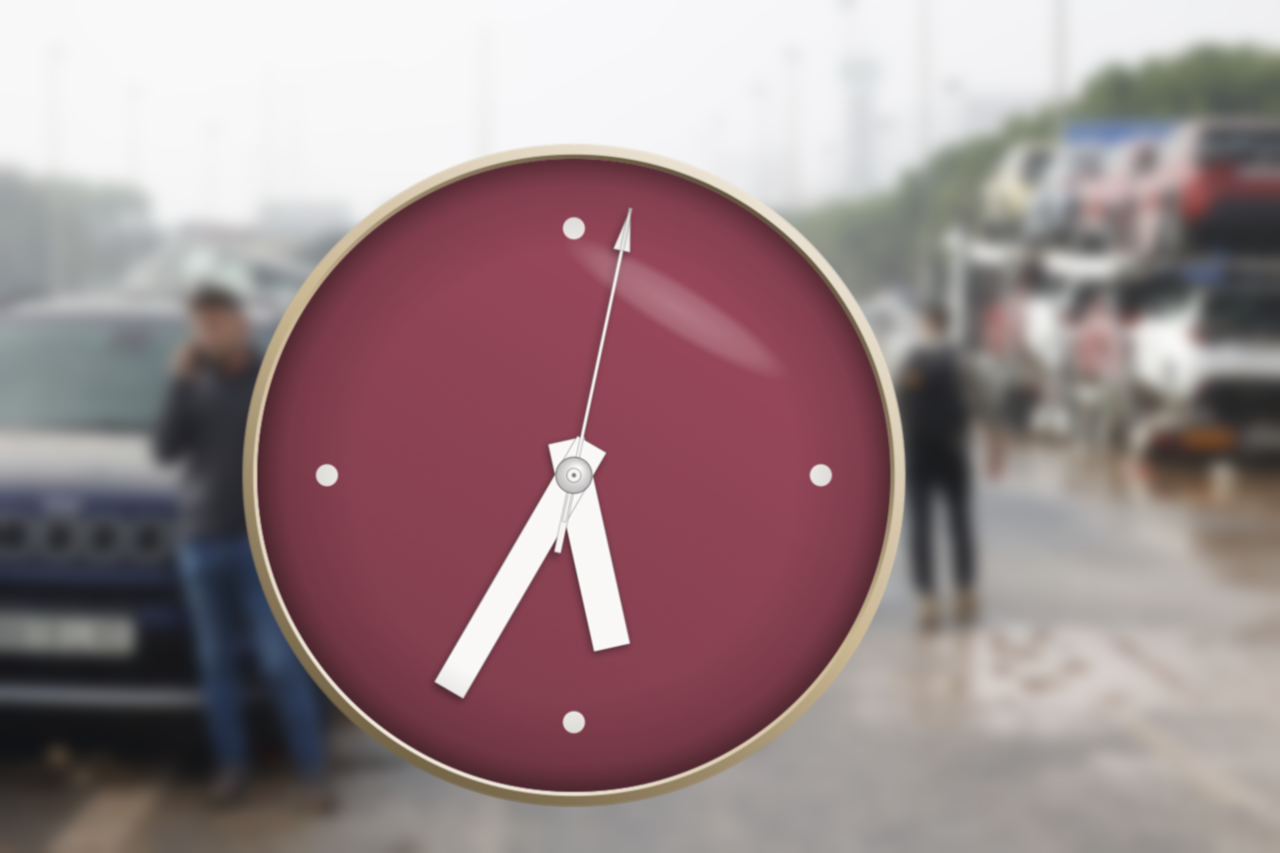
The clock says 5:35:02
